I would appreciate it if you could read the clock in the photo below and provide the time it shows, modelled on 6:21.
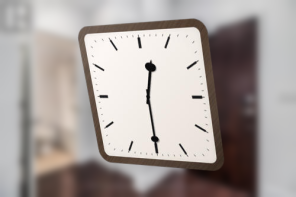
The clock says 12:30
